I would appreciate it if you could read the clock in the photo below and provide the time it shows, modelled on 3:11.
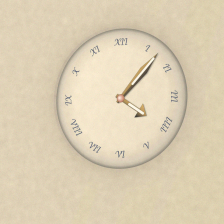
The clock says 4:07
